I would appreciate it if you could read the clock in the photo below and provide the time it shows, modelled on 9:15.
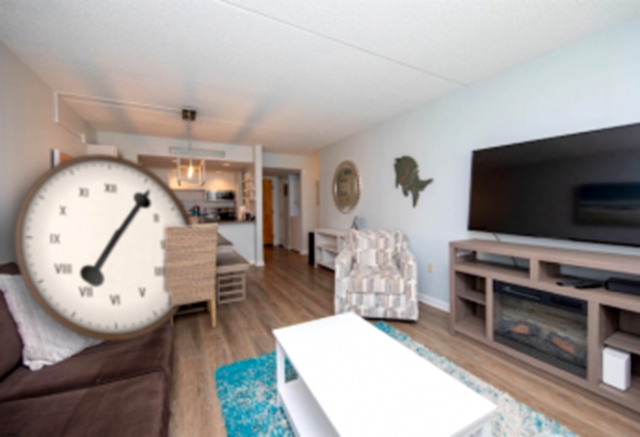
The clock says 7:06
